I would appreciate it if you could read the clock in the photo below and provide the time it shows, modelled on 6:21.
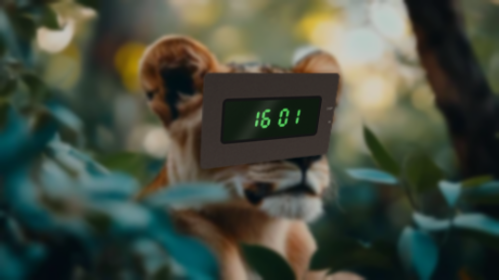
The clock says 16:01
